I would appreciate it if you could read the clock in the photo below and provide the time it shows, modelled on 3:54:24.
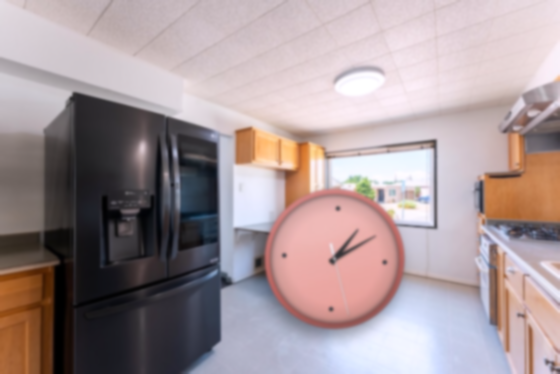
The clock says 1:09:27
